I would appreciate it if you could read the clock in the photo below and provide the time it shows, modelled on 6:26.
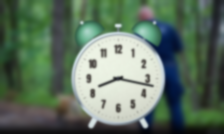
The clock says 8:17
